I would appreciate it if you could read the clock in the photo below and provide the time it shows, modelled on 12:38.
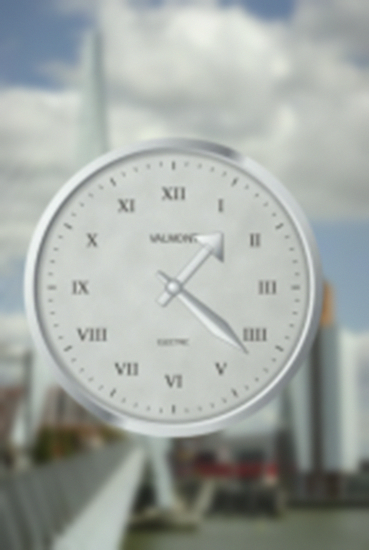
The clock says 1:22
